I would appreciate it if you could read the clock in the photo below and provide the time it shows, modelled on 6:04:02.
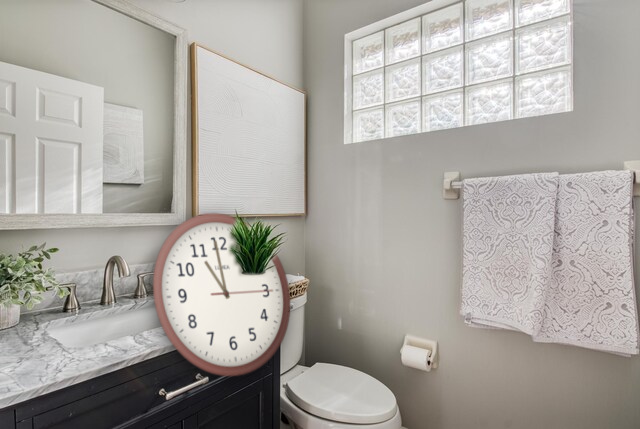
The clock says 10:59:15
